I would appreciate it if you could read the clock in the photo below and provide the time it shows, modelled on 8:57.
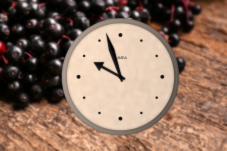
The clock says 9:57
